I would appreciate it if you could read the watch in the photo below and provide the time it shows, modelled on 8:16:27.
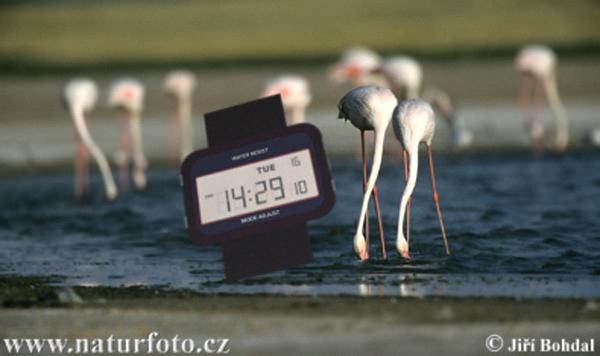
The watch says 14:29:10
